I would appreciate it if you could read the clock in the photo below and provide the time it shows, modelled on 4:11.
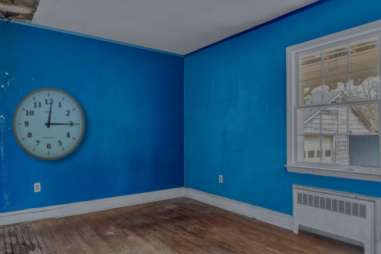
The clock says 12:15
